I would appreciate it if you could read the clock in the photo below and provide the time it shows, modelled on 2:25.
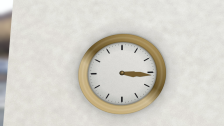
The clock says 3:16
